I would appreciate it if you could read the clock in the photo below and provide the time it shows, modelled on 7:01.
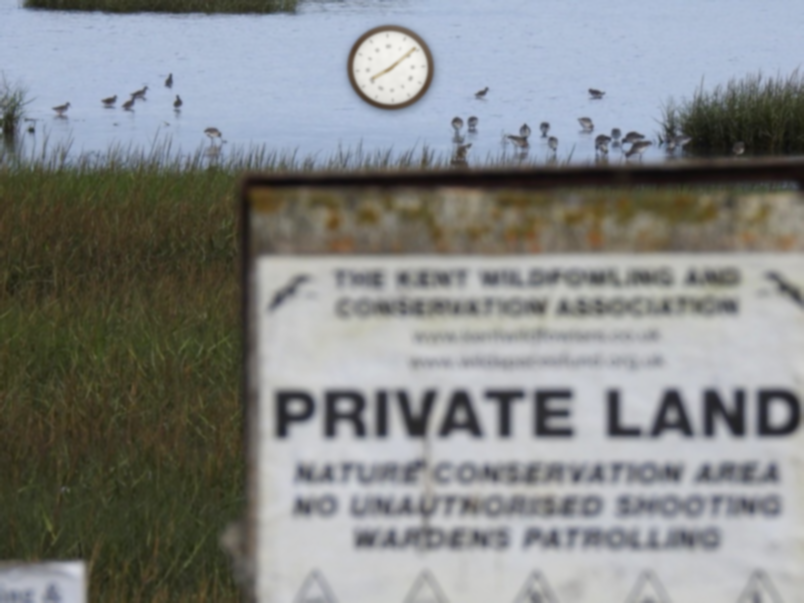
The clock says 8:09
